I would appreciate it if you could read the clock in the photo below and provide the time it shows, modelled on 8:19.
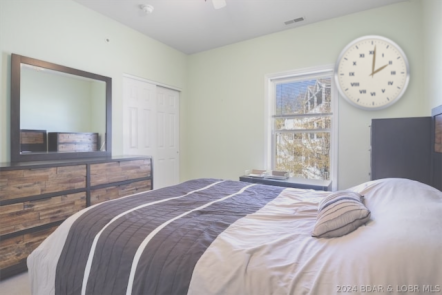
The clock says 2:01
